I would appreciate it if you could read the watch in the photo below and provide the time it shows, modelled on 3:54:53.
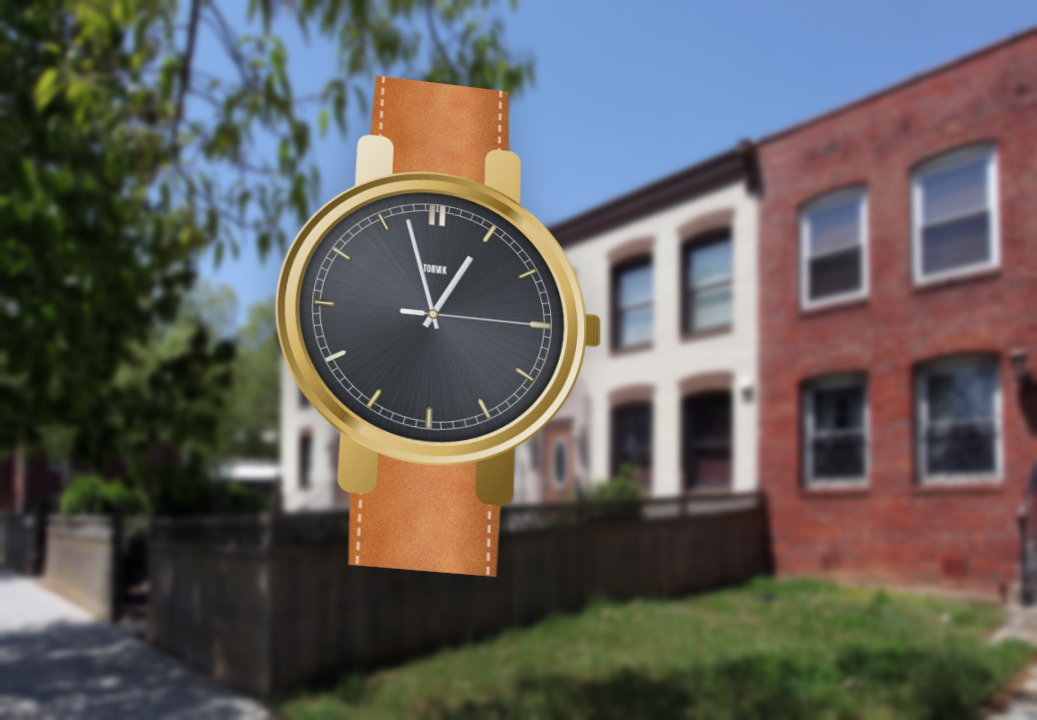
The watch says 12:57:15
